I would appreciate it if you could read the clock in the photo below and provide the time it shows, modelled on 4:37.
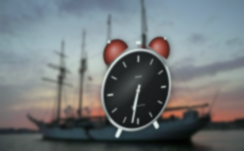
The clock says 6:32
